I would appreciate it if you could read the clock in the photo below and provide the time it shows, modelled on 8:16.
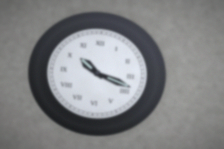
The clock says 10:18
